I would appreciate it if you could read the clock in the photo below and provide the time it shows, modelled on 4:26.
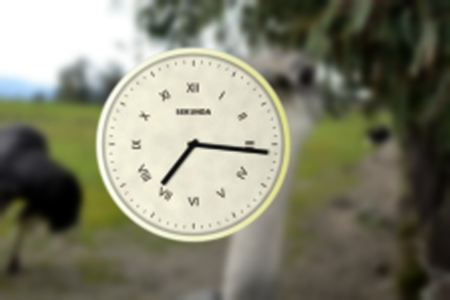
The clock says 7:16
